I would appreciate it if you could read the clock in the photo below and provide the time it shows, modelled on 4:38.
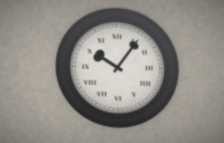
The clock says 10:06
